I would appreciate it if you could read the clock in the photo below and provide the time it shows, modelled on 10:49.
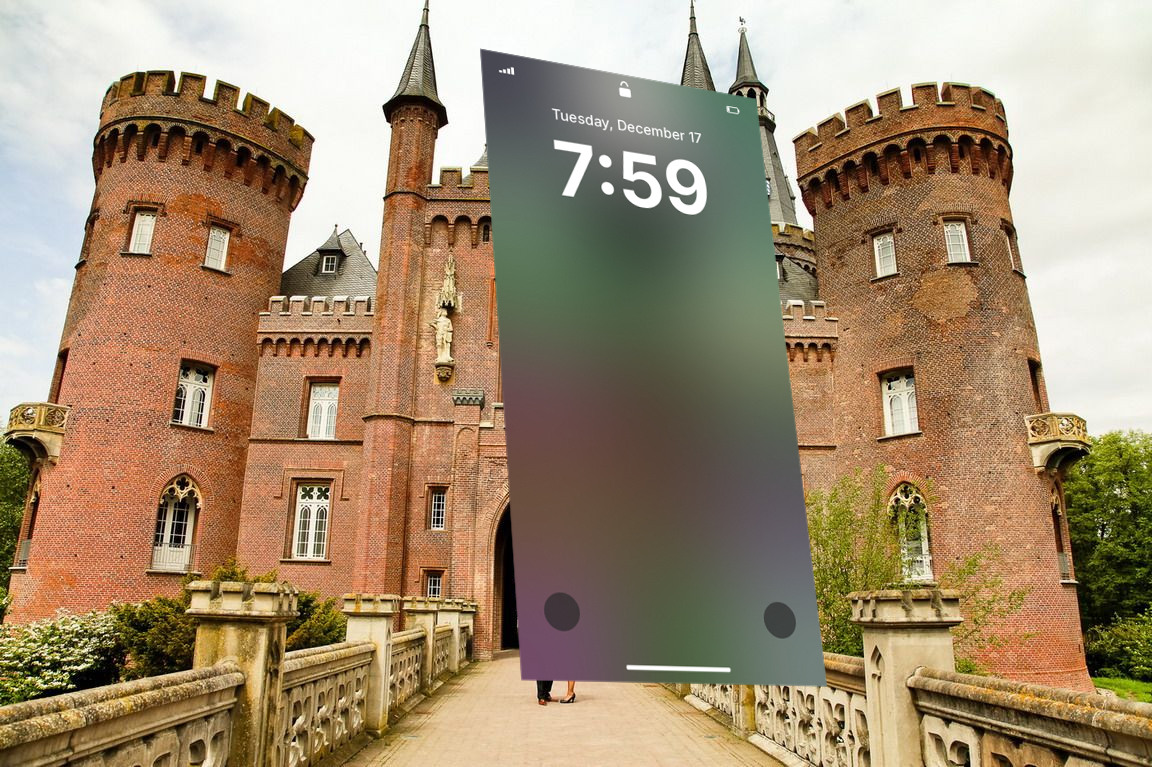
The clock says 7:59
